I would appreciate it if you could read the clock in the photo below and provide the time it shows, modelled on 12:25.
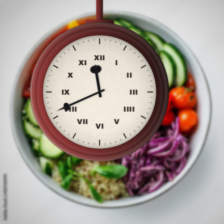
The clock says 11:41
